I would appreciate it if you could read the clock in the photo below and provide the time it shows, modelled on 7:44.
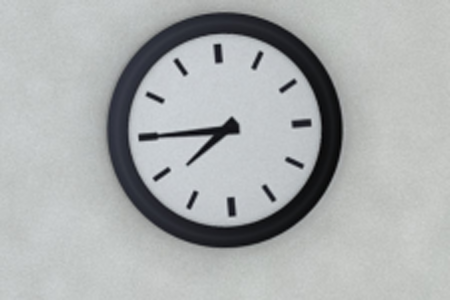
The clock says 7:45
